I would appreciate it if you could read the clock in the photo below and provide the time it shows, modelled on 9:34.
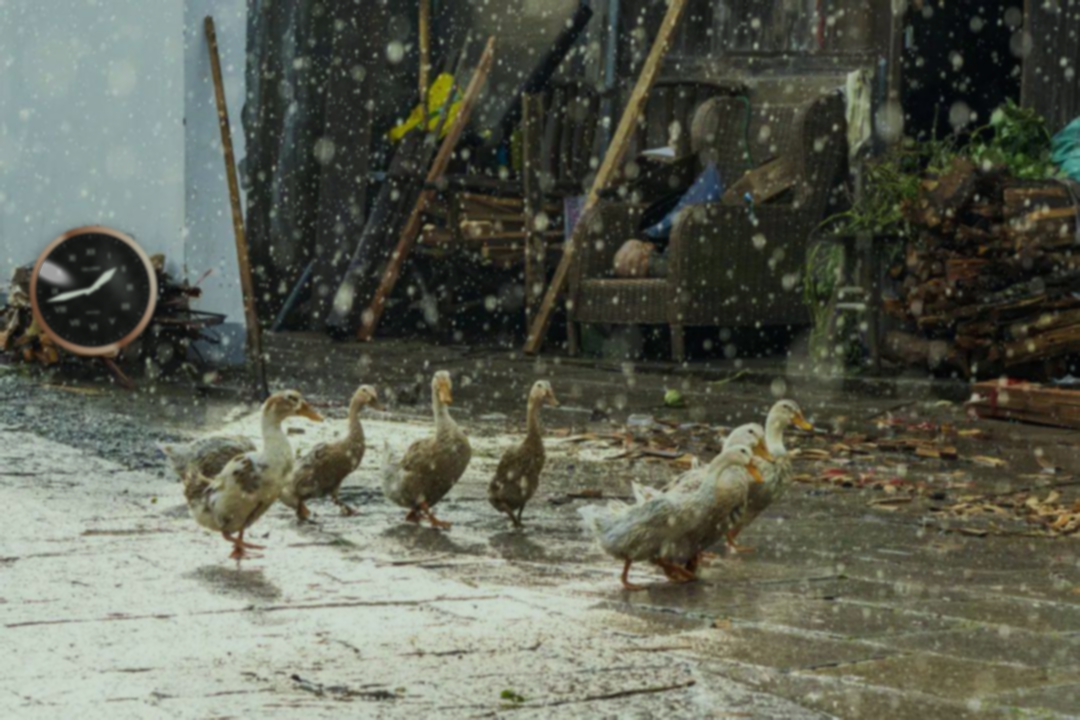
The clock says 1:43
